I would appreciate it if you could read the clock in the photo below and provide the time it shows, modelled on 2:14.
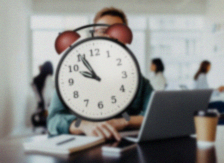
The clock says 9:55
